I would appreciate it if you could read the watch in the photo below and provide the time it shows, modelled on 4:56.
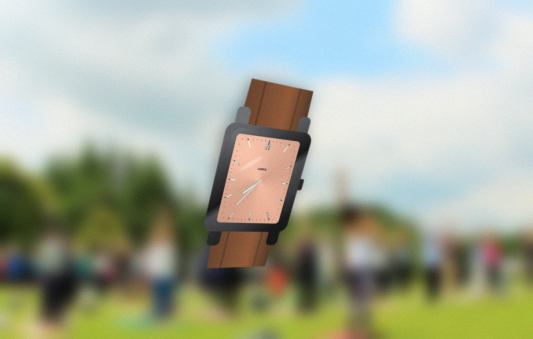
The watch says 7:36
